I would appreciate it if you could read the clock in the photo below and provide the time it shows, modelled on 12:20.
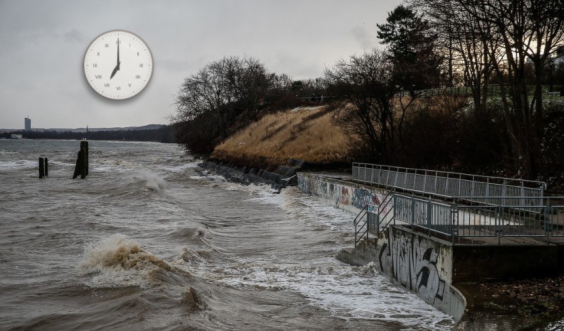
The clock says 7:00
